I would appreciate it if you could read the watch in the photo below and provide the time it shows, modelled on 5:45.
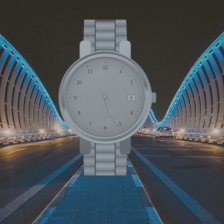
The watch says 5:26
